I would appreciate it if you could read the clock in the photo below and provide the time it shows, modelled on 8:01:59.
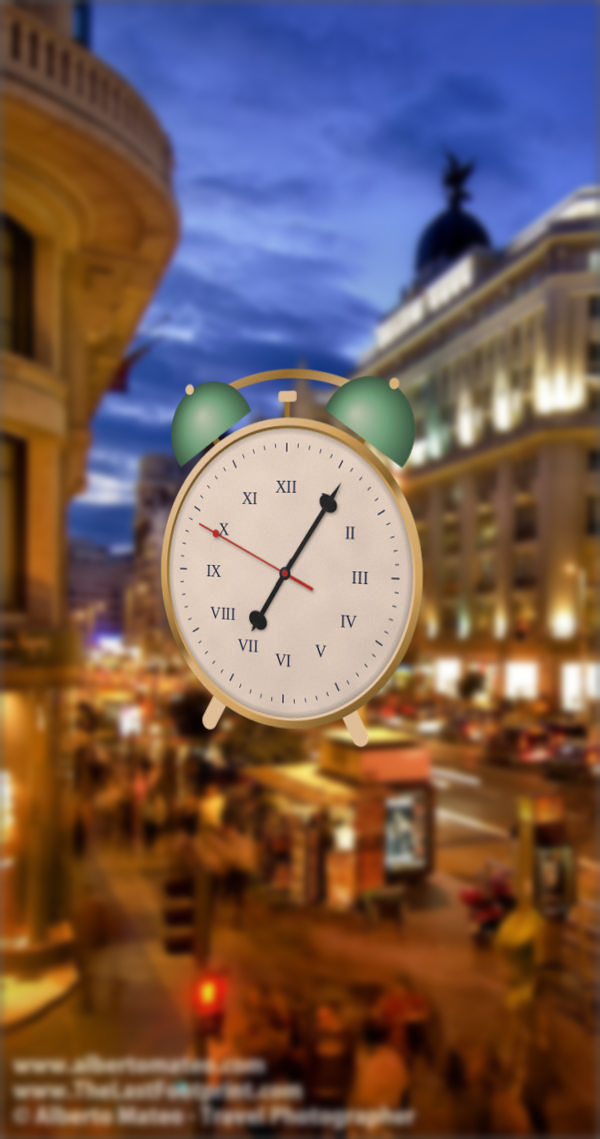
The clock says 7:05:49
